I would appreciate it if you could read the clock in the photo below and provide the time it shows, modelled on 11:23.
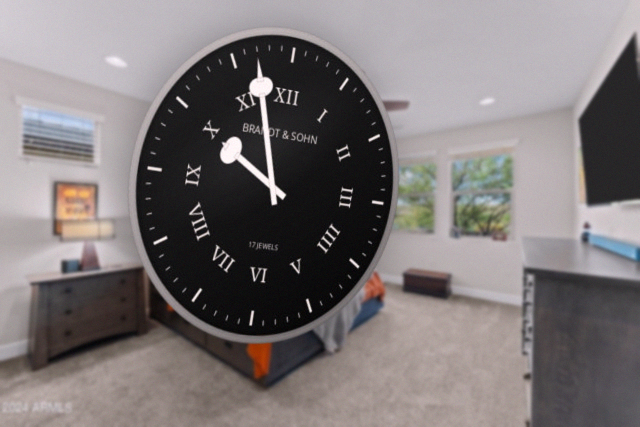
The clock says 9:57
